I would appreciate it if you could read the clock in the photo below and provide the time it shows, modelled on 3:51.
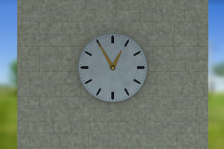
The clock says 12:55
